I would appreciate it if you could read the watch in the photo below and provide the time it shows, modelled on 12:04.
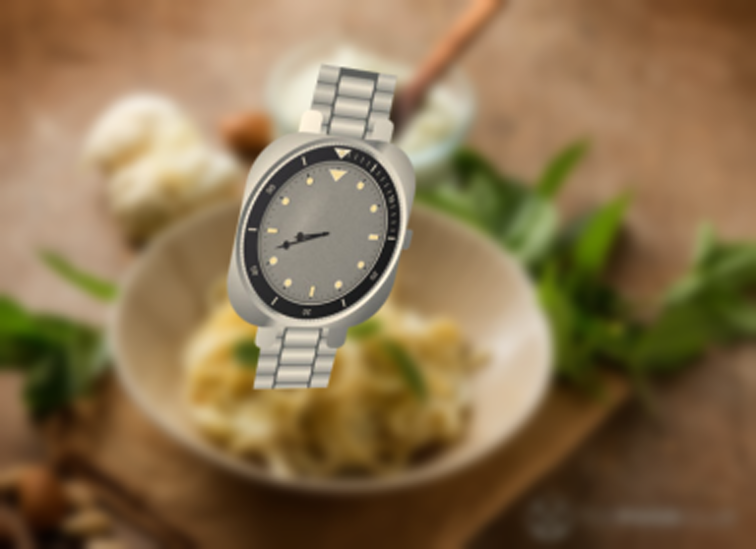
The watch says 8:42
